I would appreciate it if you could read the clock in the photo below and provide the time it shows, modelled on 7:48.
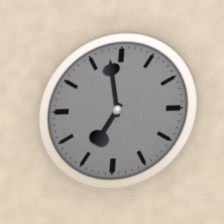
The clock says 6:58
